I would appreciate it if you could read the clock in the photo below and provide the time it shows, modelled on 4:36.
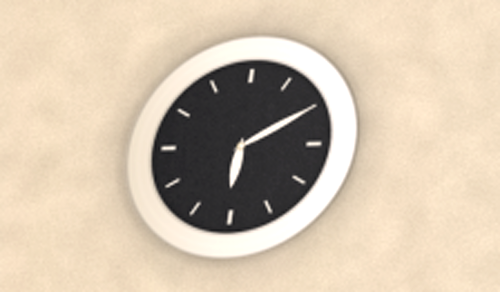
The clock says 6:10
